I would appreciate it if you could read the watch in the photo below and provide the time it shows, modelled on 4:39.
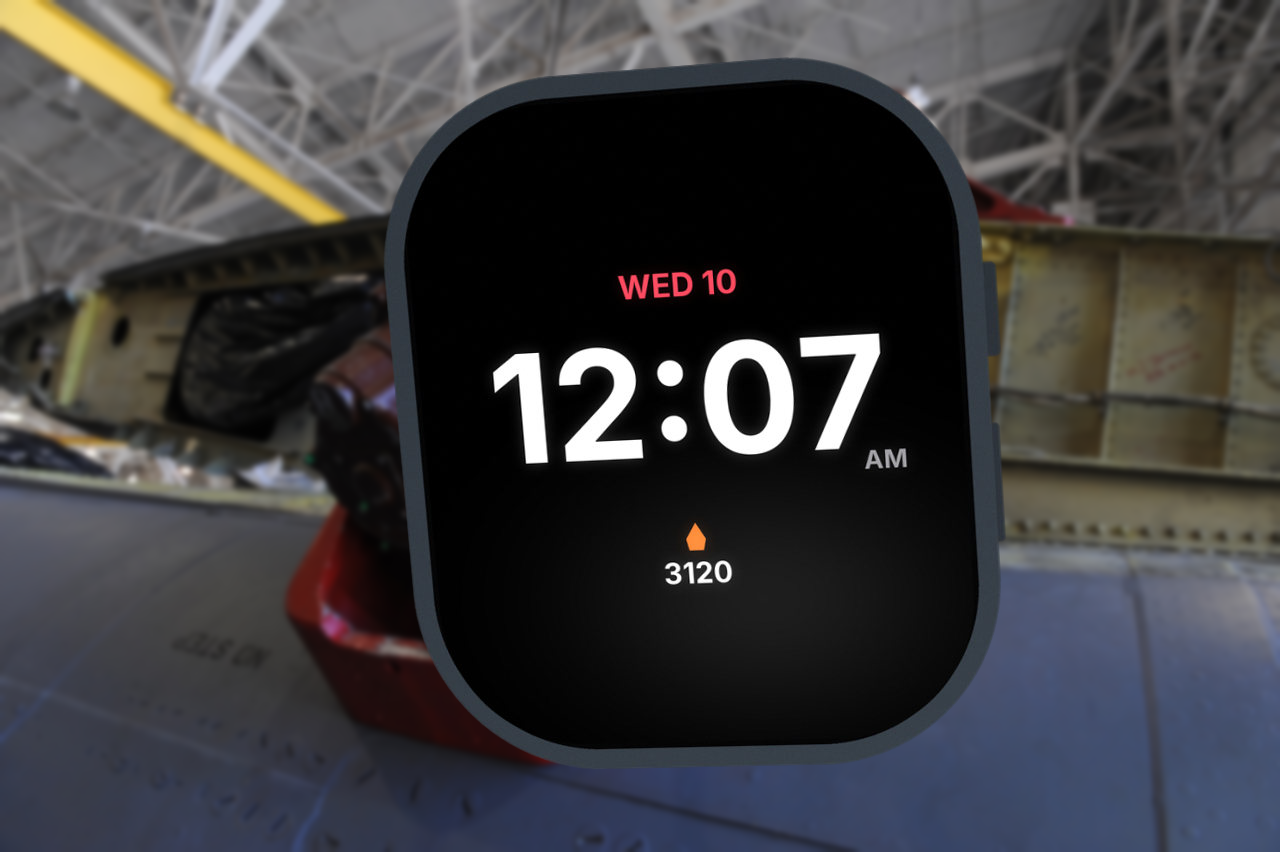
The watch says 12:07
